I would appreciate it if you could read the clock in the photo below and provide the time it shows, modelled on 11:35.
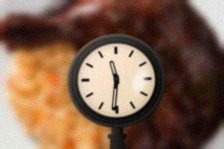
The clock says 11:31
